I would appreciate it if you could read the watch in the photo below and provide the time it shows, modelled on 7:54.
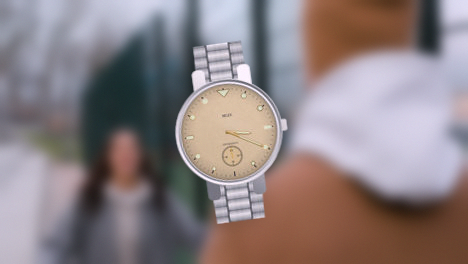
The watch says 3:20
